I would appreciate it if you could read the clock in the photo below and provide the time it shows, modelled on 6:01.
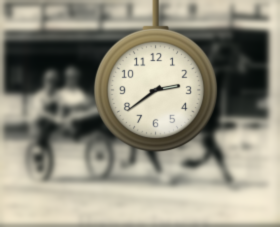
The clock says 2:39
